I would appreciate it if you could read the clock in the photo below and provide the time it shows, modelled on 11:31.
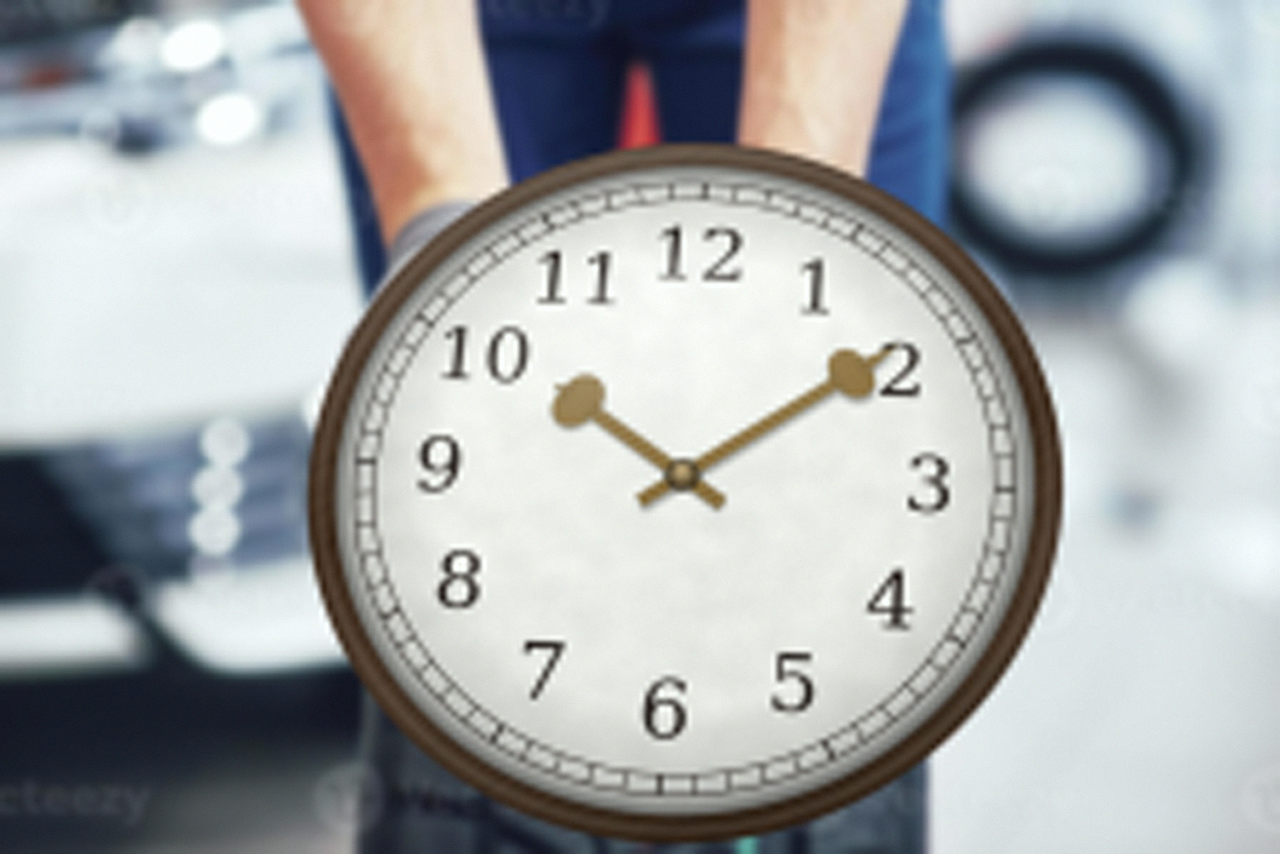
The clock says 10:09
